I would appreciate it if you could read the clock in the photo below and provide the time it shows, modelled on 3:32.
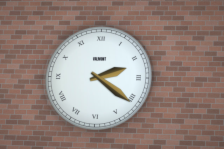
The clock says 2:21
